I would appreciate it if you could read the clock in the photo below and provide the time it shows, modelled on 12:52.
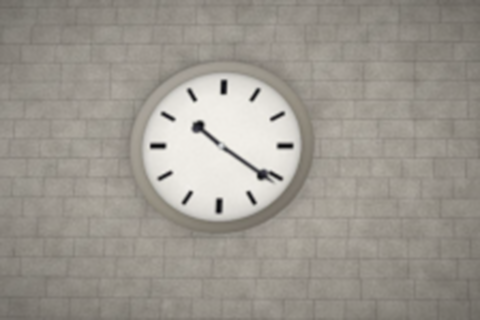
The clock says 10:21
